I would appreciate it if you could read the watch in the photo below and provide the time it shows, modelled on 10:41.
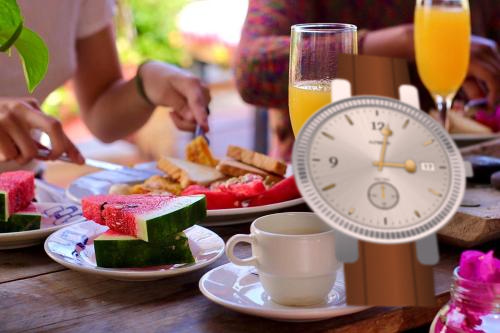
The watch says 3:02
